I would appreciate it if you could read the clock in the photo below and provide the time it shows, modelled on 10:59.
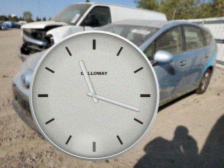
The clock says 11:18
